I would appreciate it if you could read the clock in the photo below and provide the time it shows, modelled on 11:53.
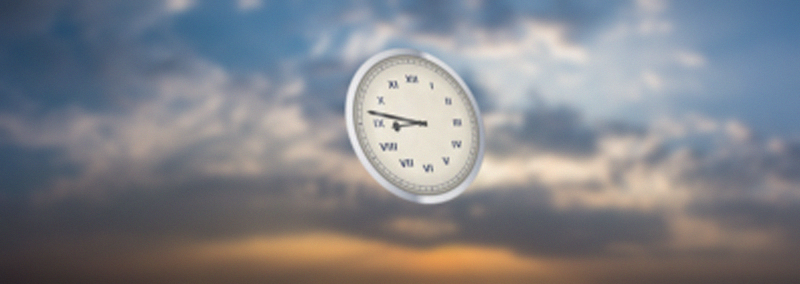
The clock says 8:47
